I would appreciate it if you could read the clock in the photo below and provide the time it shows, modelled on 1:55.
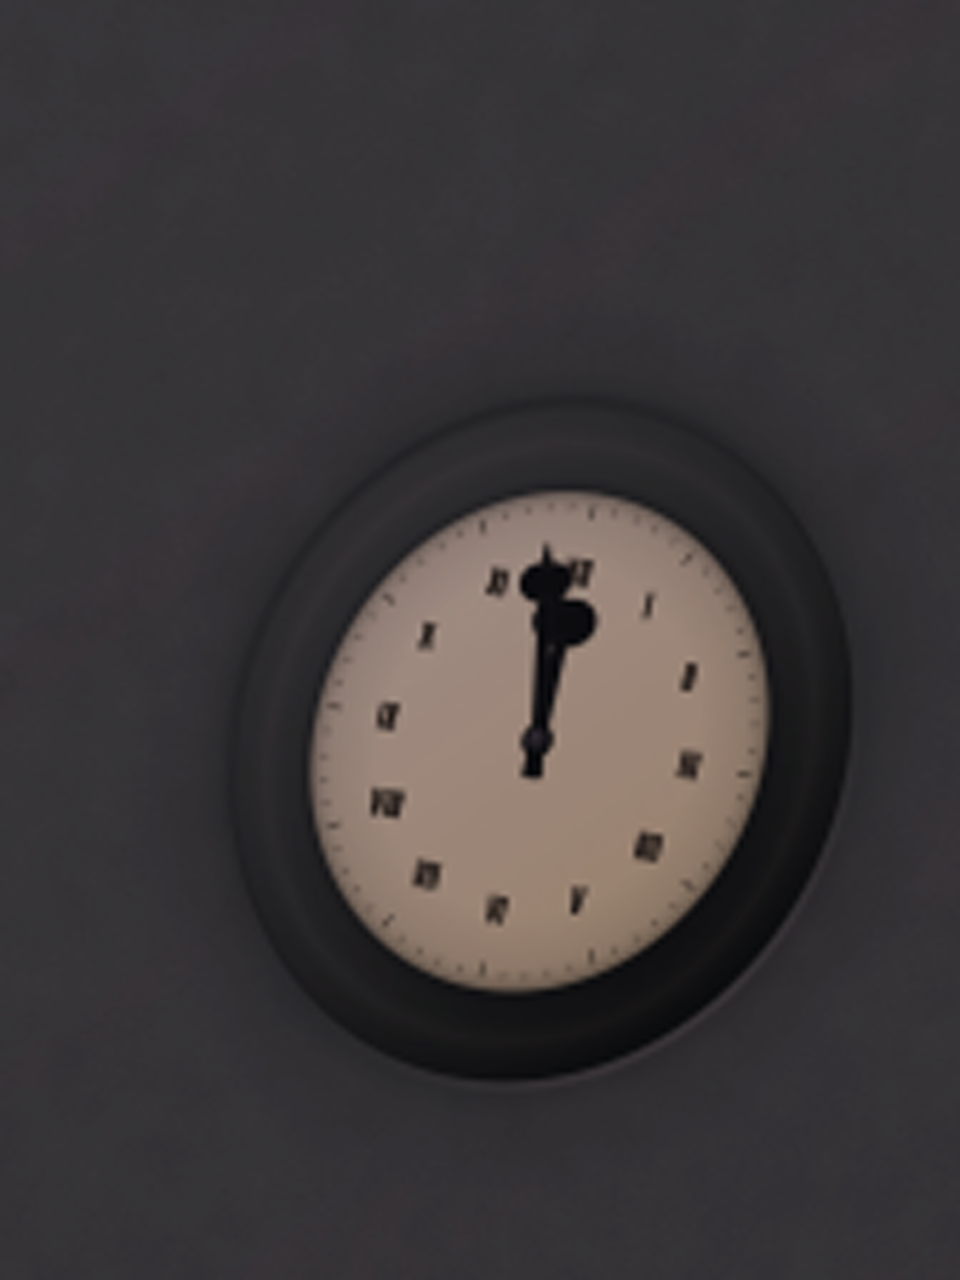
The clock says 11:58
